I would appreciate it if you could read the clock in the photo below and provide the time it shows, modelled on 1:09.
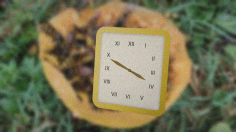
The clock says 3:49
